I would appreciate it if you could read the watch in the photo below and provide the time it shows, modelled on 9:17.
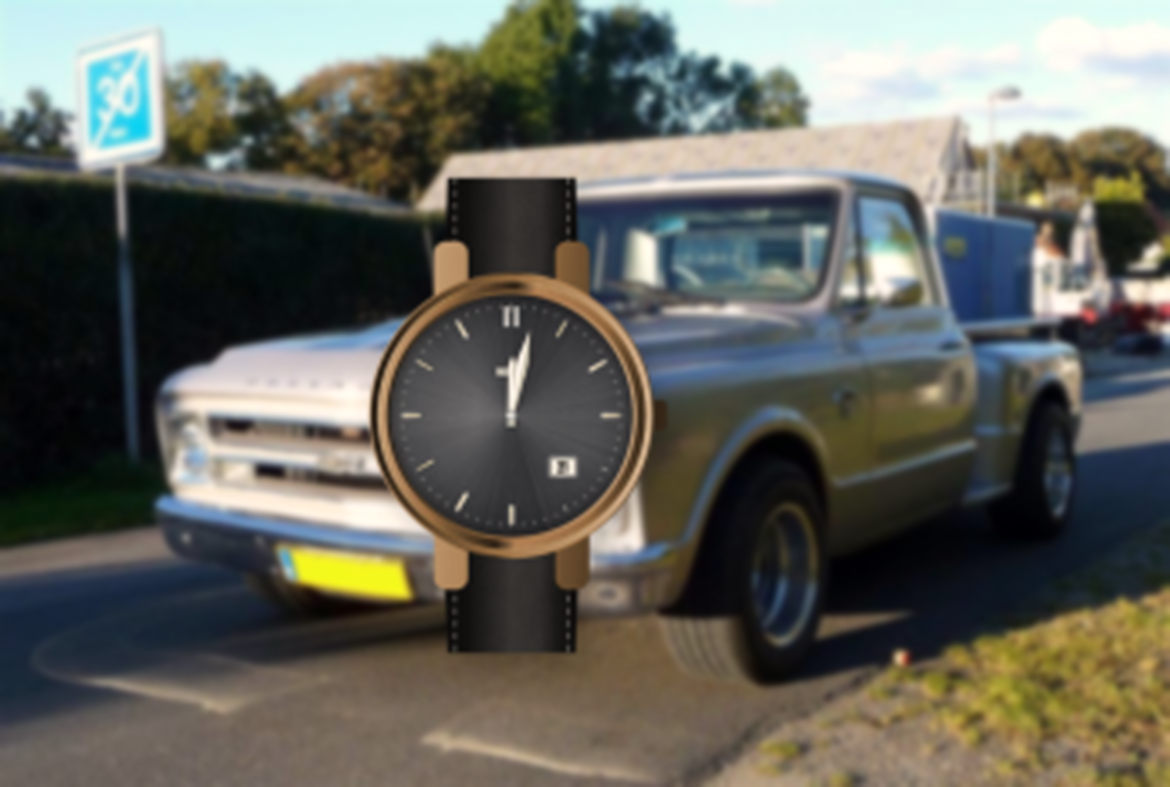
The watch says 12:02
